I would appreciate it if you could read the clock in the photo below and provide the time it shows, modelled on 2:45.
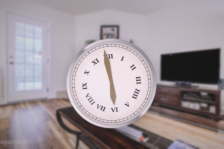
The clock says 5:59
